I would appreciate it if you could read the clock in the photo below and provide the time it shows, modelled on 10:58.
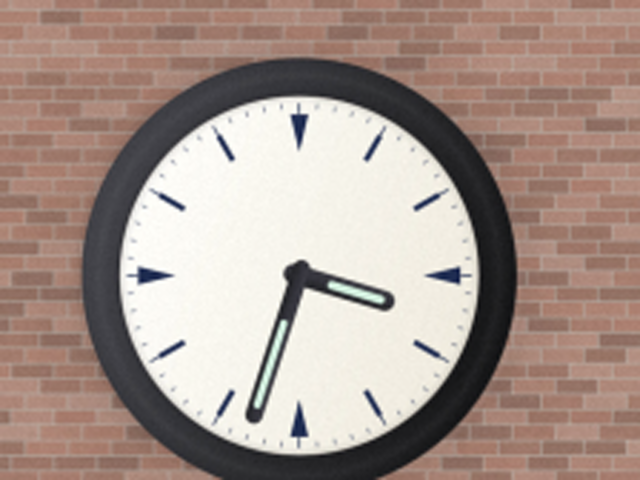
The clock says 3:33
